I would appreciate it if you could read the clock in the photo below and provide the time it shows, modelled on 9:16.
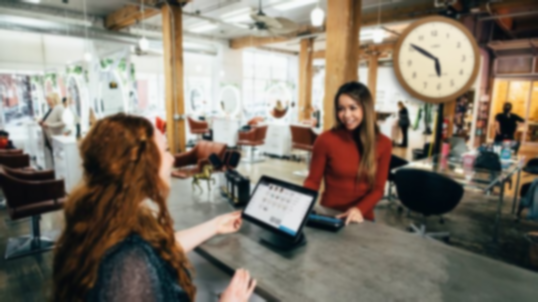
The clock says 5:51
